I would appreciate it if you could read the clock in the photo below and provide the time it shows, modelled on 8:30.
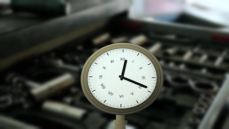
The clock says 12:19
